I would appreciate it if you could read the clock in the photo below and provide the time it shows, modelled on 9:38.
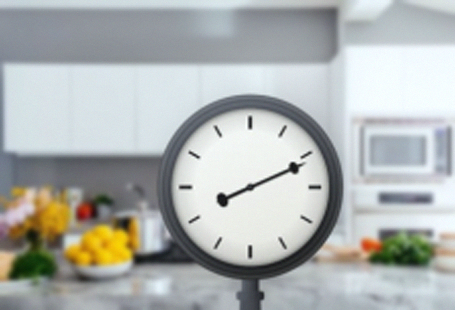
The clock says 8:11
